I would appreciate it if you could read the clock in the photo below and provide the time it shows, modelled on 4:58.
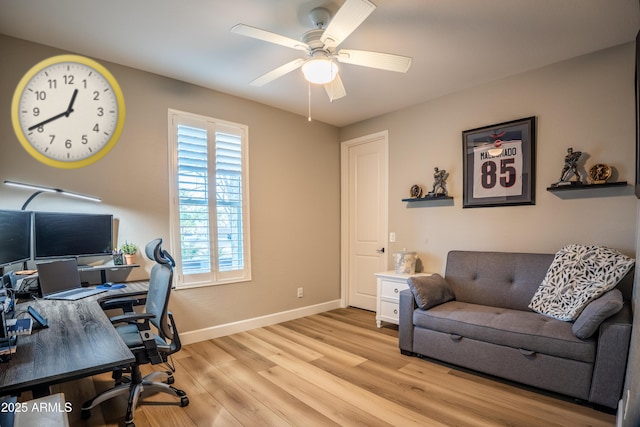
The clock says 12:41
